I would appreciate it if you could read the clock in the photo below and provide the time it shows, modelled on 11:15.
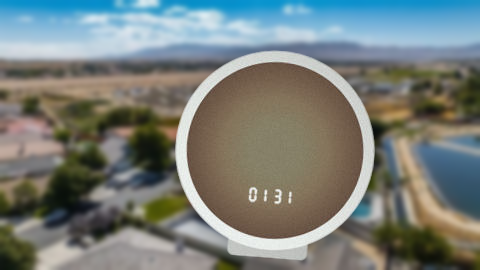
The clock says 1:31
